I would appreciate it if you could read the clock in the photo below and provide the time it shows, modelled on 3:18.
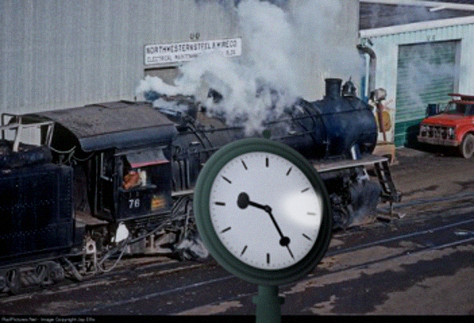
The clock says 9:25
